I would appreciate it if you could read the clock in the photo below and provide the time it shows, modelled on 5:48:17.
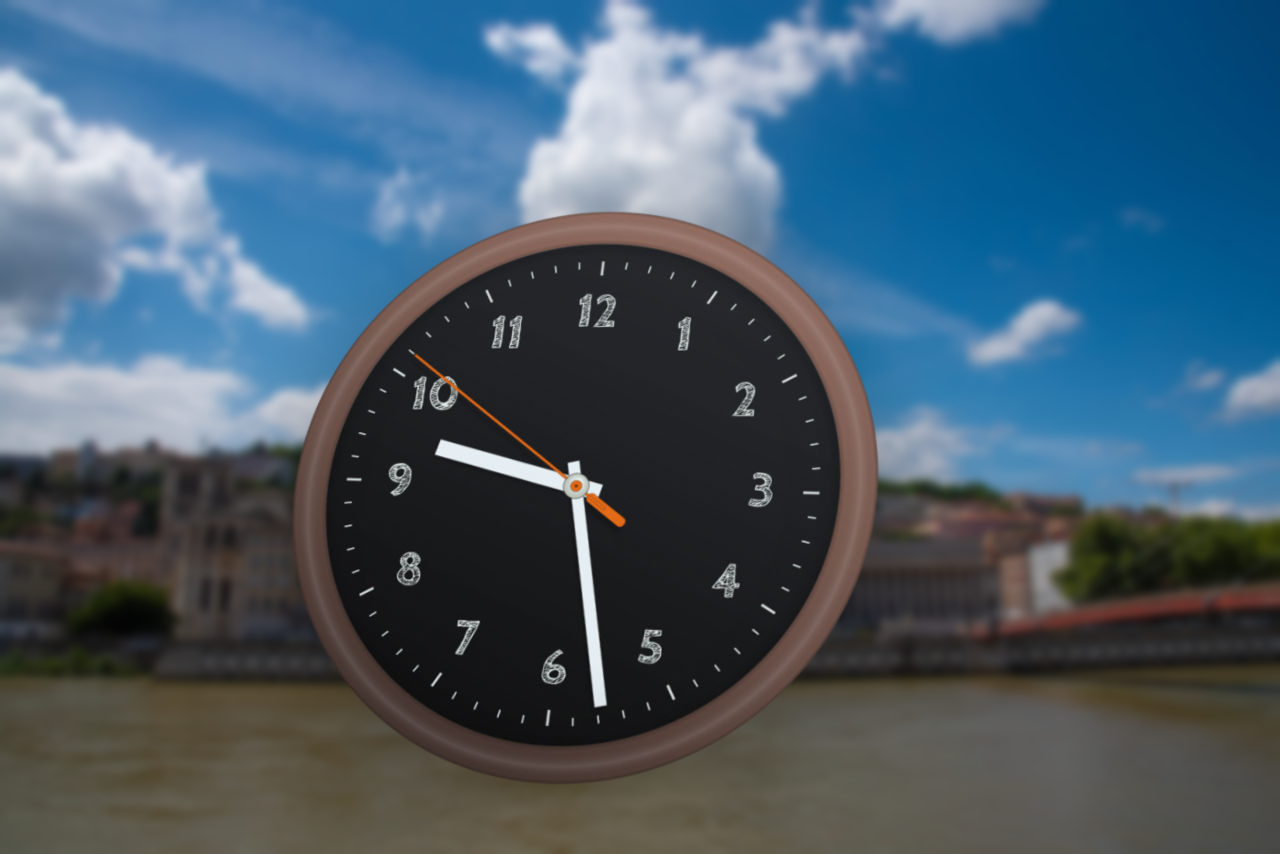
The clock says 9:27:51
